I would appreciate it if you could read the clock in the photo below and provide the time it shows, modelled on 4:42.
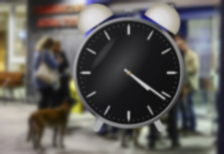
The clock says 4:21
